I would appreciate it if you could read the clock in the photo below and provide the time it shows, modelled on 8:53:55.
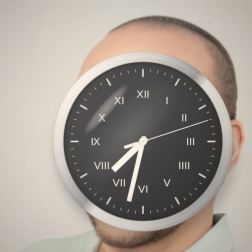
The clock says 7:32:12
